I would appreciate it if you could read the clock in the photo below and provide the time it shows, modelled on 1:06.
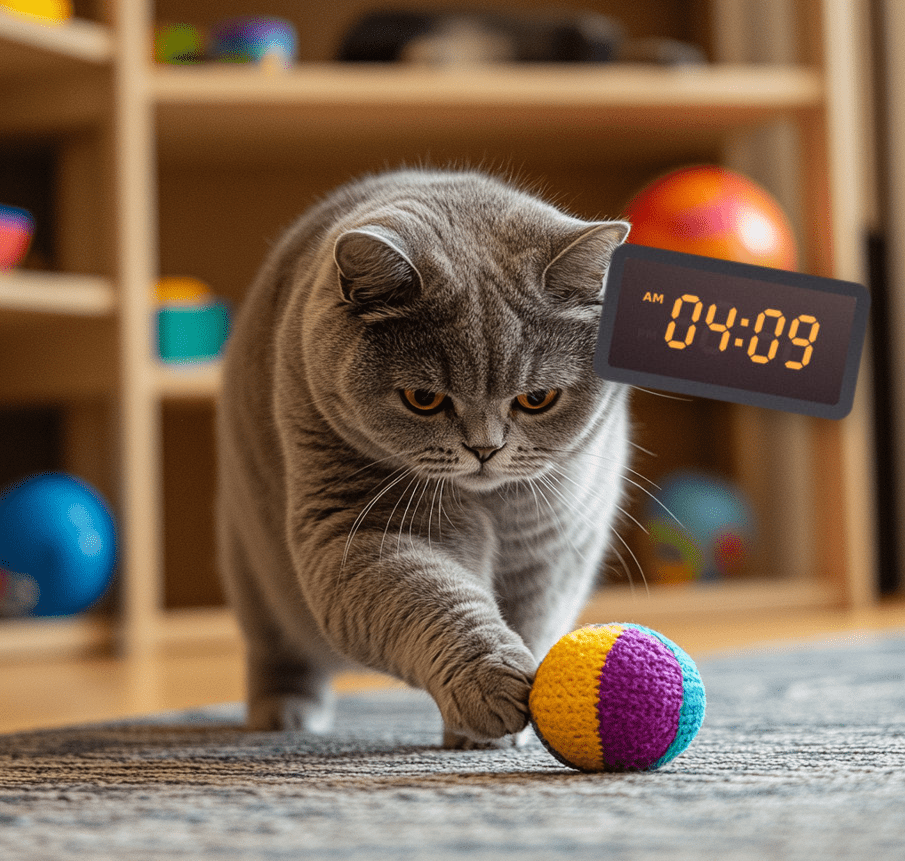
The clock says 4:09
